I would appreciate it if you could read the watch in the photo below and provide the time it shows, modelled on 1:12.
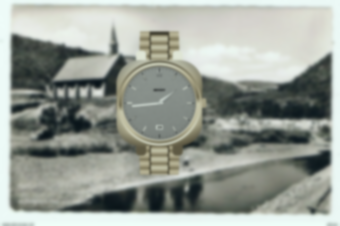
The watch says 1:44
